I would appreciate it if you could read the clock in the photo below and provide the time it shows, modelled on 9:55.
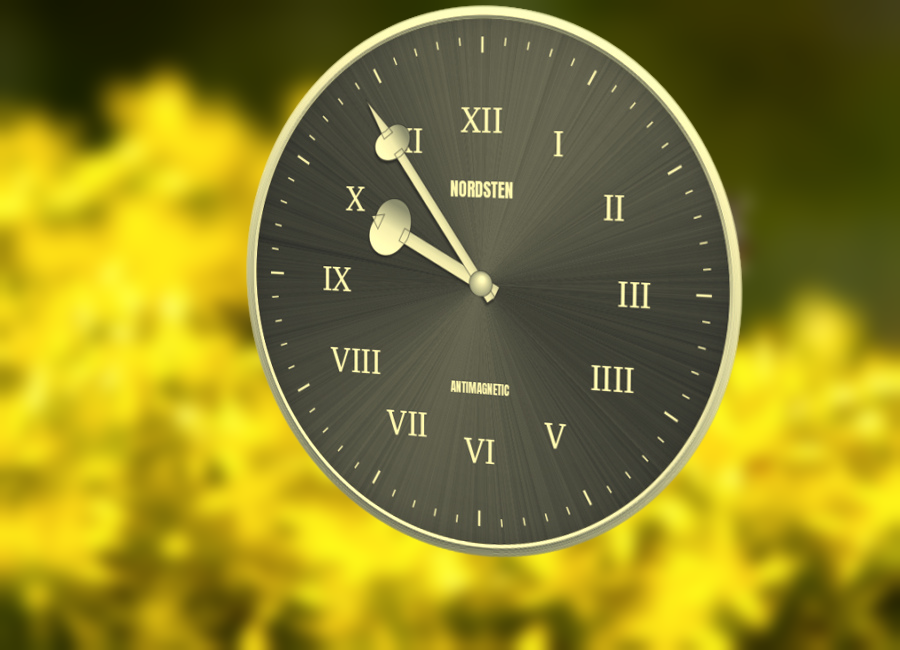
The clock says 9:54
